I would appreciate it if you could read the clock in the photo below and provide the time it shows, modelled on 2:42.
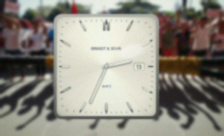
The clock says 2:34
